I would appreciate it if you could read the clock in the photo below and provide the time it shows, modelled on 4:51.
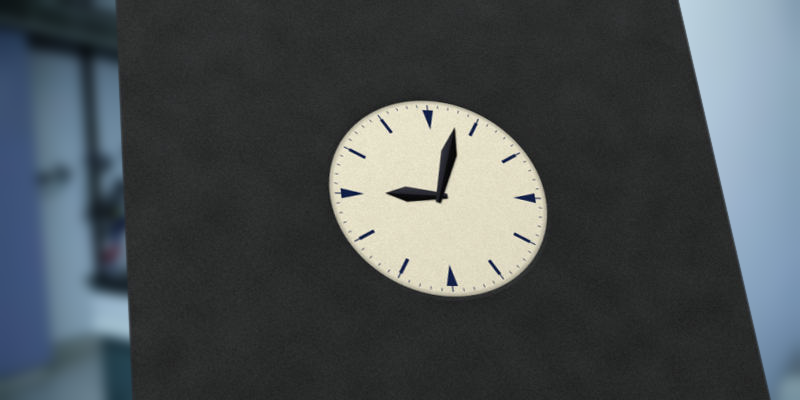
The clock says 9:03
